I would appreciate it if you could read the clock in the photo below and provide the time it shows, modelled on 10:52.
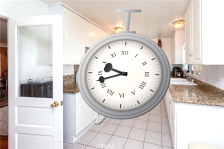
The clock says 9:42
